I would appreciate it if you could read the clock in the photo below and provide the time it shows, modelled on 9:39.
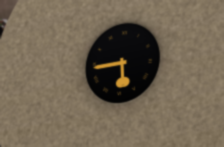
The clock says 5:44
